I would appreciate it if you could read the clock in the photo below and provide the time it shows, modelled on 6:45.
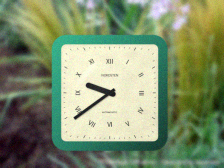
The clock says 9:39
